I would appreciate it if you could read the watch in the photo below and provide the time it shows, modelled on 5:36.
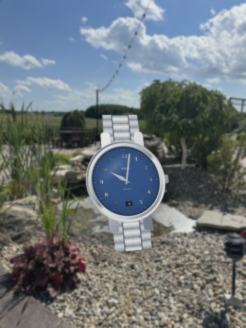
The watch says 10:02
